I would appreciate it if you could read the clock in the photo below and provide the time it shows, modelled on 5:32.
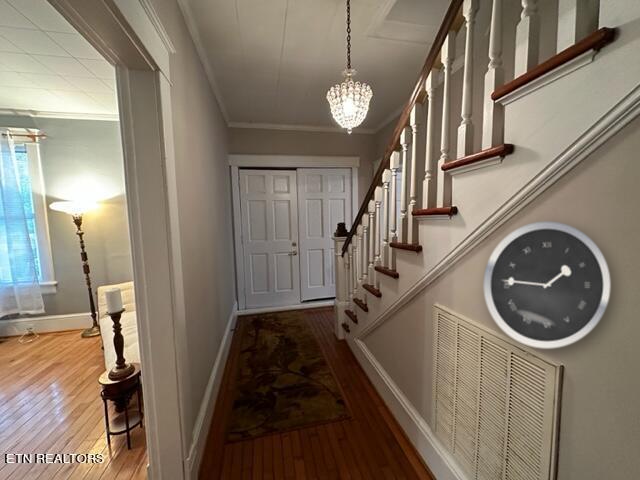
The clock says 1:46
